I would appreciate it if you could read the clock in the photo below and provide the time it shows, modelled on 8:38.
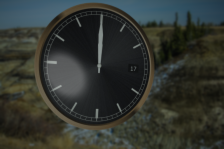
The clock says 12:00
